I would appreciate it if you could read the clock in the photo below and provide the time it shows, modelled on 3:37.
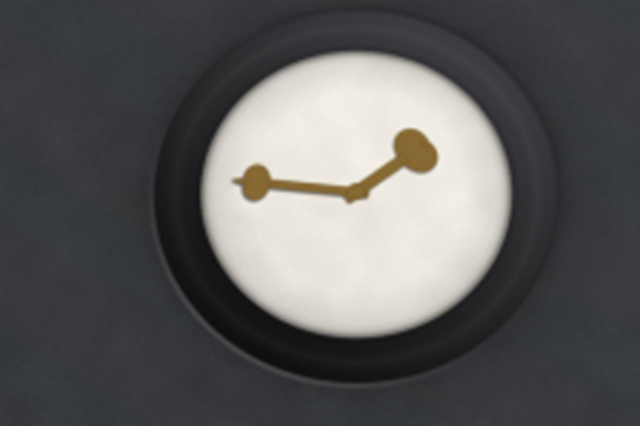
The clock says 1:46
